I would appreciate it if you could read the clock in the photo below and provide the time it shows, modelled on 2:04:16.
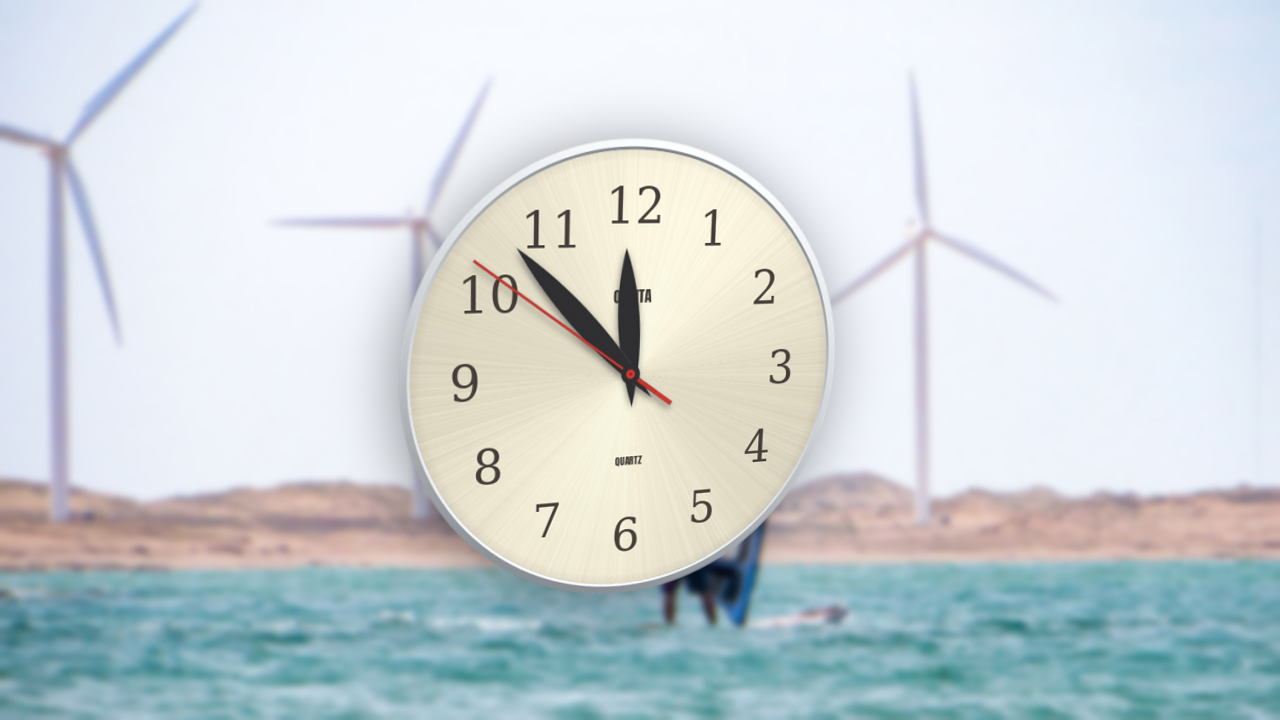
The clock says 11:52:51
